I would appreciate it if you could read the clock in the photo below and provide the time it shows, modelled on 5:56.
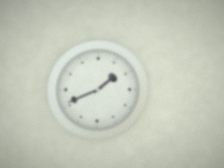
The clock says 1:41
